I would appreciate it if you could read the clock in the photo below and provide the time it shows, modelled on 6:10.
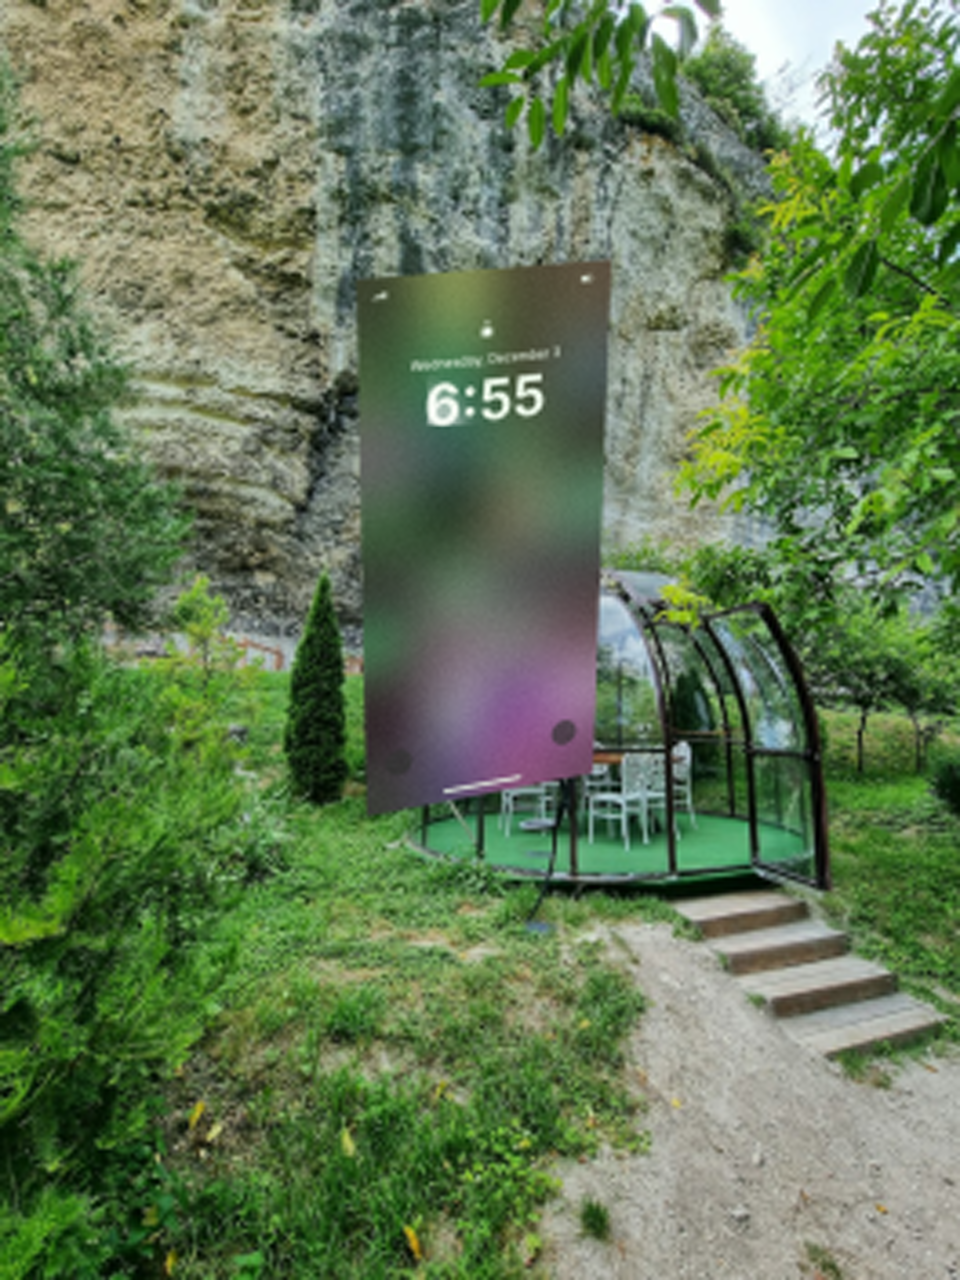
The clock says 6:55
